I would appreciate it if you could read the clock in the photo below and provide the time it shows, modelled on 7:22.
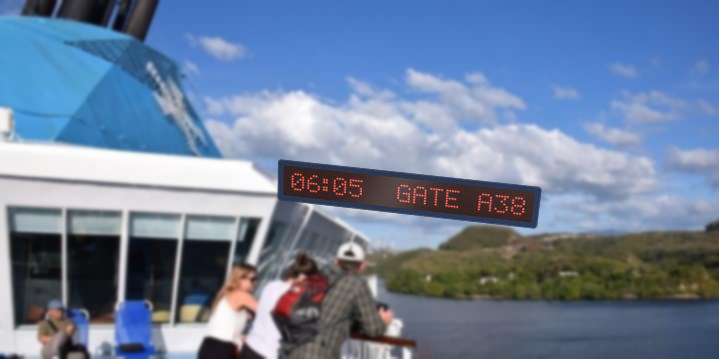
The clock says 6:05
